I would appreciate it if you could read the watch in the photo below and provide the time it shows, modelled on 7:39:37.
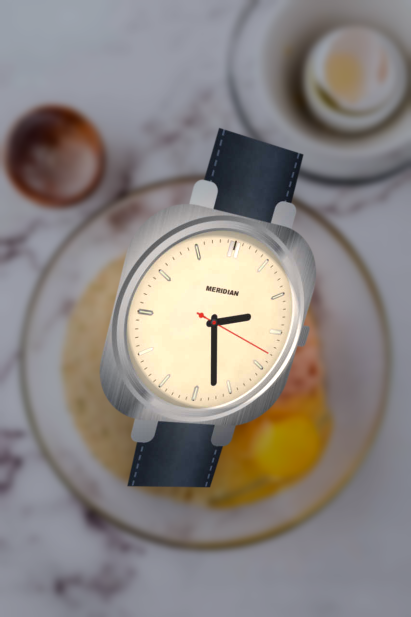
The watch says 2:27:18
